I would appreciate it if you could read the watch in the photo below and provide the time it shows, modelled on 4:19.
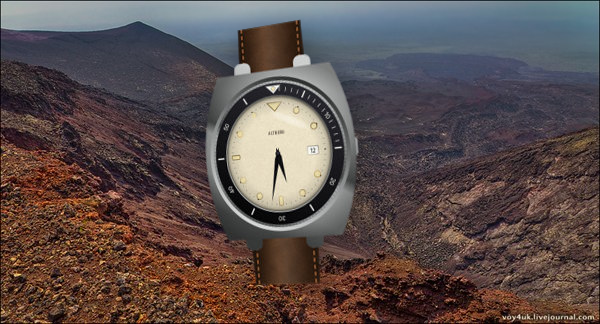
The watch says 5:32
